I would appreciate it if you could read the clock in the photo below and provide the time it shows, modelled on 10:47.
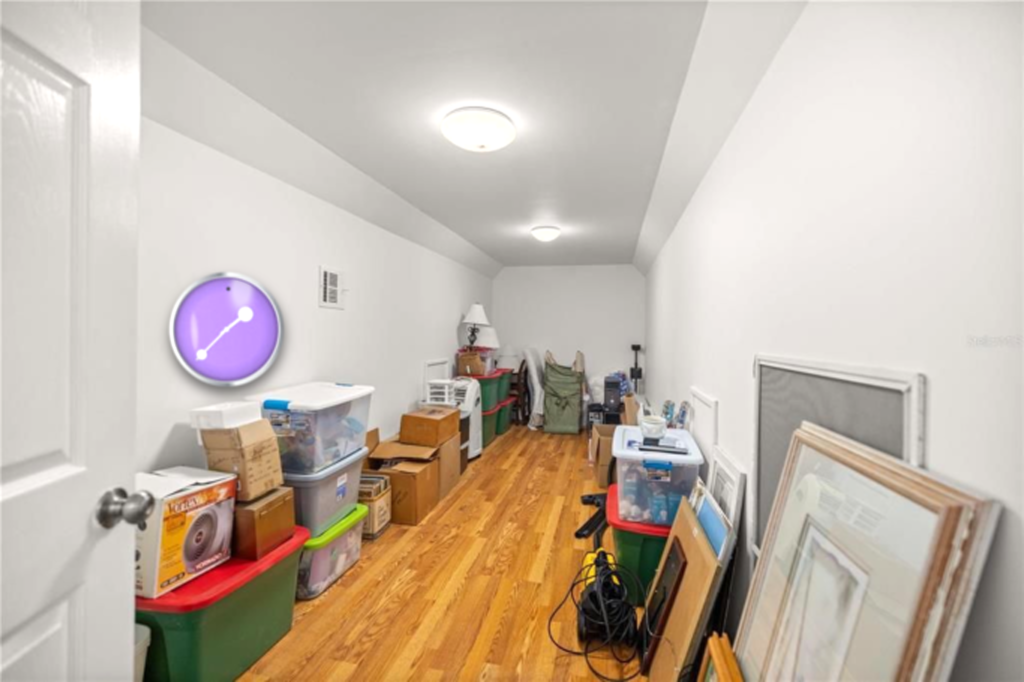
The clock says 1:37
